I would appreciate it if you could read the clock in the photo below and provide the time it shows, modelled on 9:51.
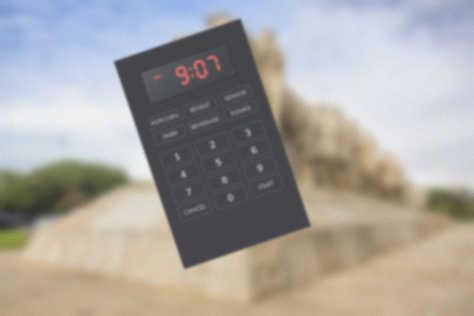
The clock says 9:07
